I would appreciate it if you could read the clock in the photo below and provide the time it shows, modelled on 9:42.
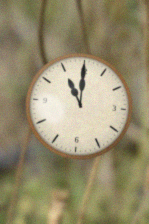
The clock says 11:00
